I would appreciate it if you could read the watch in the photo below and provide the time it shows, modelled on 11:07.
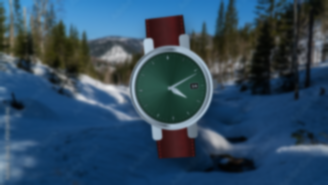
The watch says 4:11
